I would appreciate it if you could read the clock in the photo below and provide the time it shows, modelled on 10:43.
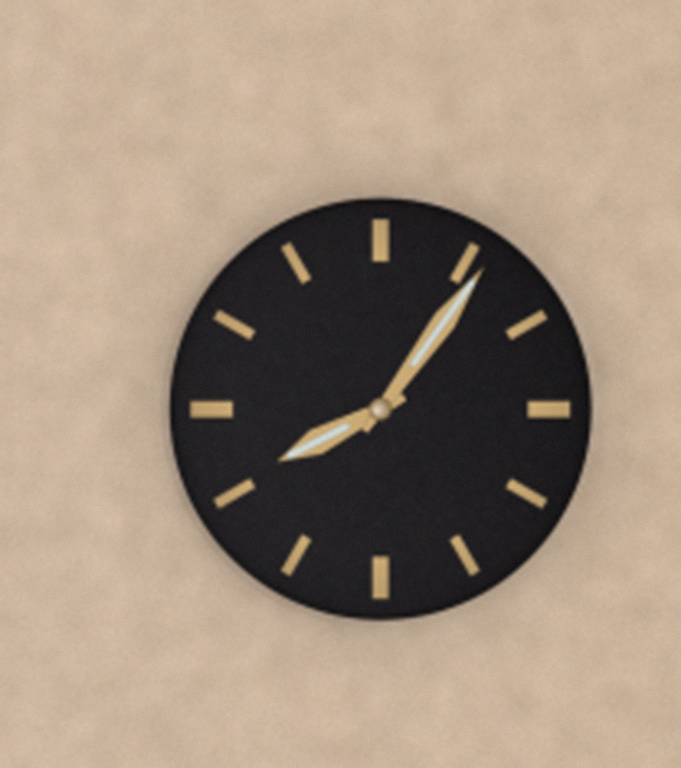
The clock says 8:06
